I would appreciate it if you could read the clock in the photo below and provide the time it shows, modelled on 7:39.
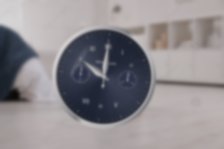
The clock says 10:00
